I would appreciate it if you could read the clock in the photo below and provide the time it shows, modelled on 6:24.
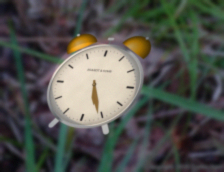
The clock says 5:26
